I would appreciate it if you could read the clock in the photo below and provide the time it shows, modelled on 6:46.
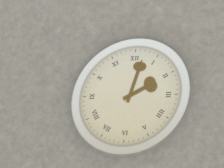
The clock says 2:02
